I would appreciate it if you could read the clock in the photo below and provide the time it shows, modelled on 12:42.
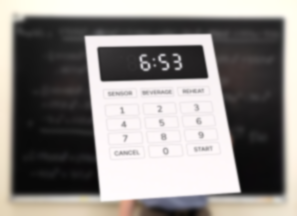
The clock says 6:53
